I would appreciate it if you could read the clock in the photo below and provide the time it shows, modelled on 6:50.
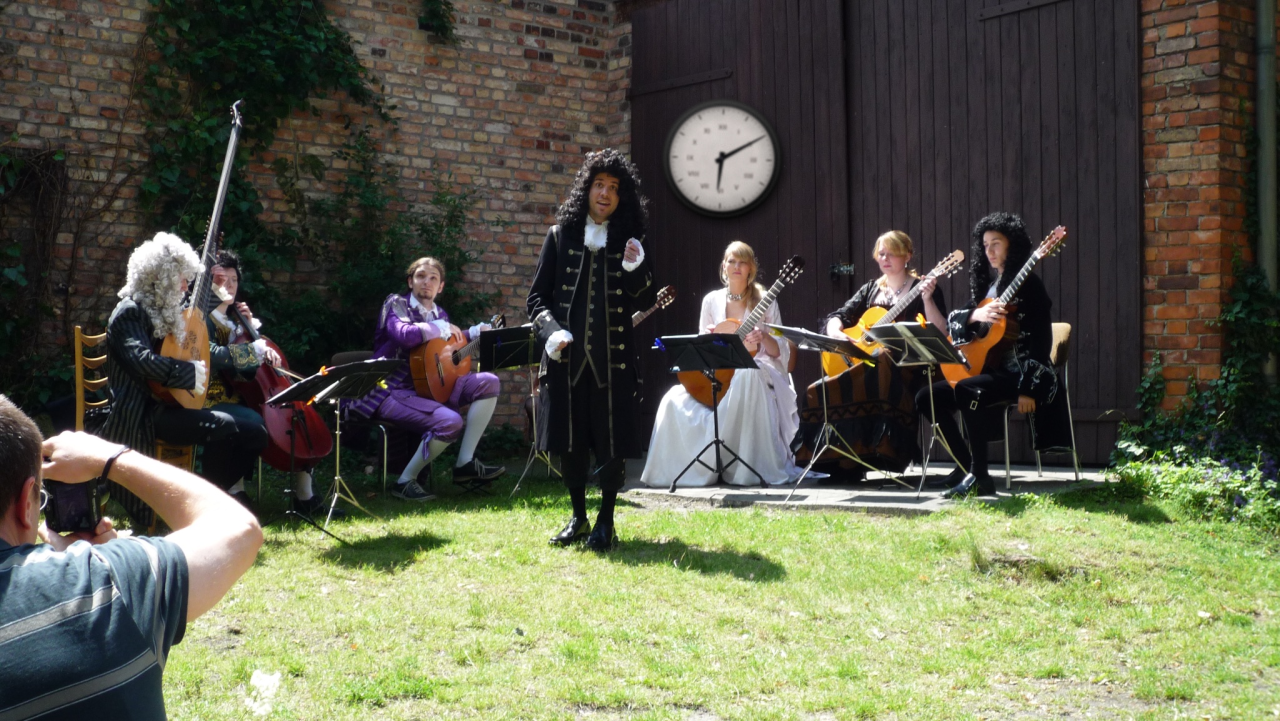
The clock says 6:10
